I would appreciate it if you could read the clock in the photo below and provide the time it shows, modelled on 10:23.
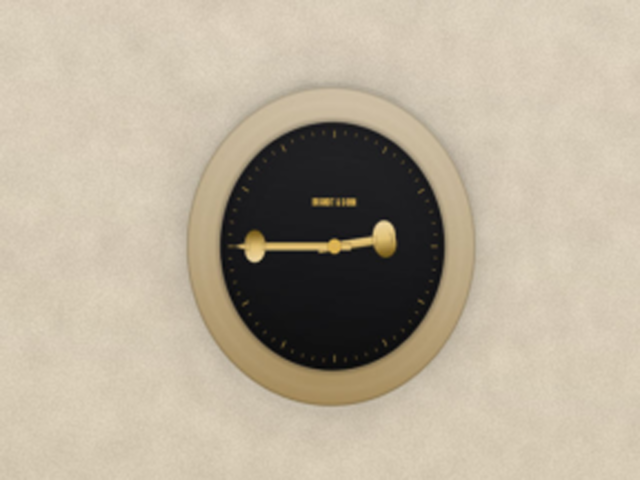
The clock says 2:45
